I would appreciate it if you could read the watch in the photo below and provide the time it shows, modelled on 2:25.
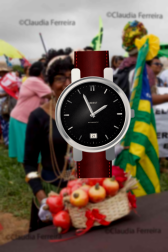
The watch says 1:56
